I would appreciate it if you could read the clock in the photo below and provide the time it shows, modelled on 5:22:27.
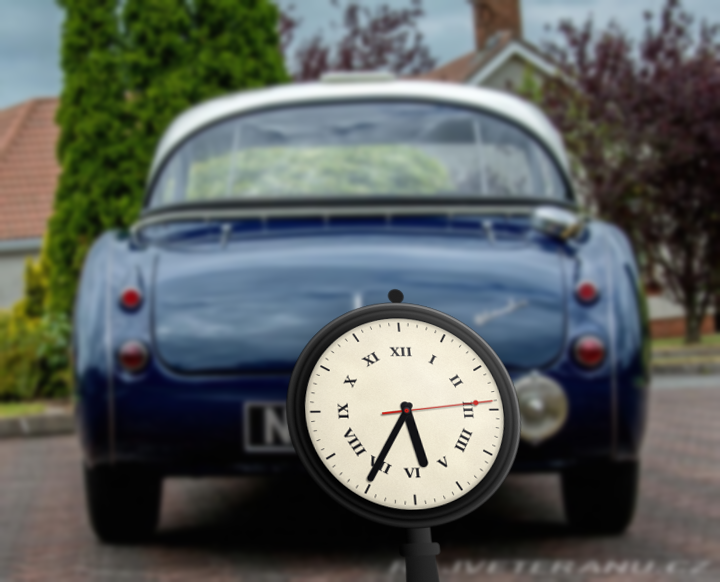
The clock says 5:35:14
